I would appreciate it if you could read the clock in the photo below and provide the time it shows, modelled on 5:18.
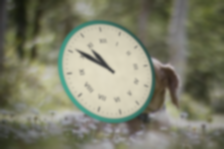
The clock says 10:51
